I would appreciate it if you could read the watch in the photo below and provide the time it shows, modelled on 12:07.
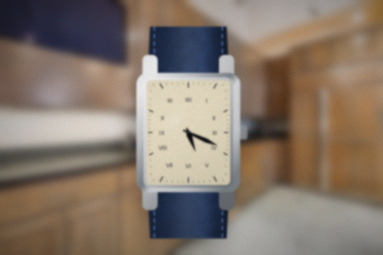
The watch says 5:19
